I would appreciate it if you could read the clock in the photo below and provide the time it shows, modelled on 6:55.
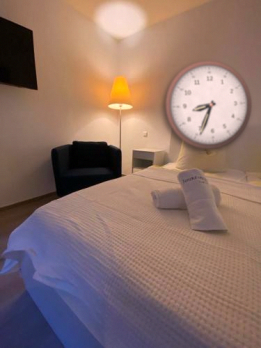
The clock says 8:34
